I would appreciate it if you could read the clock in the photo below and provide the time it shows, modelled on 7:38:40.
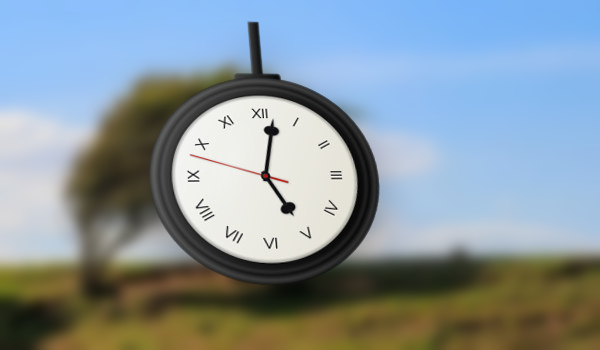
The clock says 5:01:48
